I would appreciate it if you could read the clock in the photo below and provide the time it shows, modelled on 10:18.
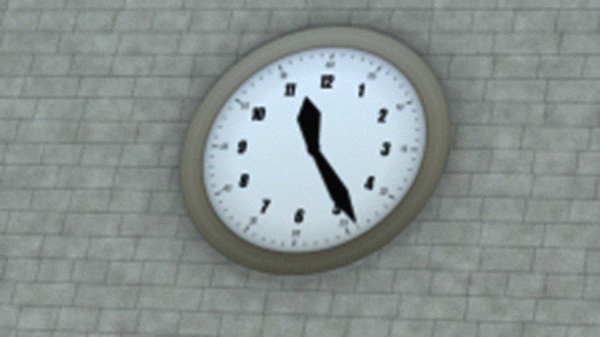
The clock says 11:24
